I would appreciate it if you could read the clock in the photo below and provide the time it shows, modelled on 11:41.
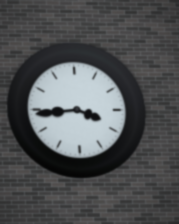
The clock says 3:44
